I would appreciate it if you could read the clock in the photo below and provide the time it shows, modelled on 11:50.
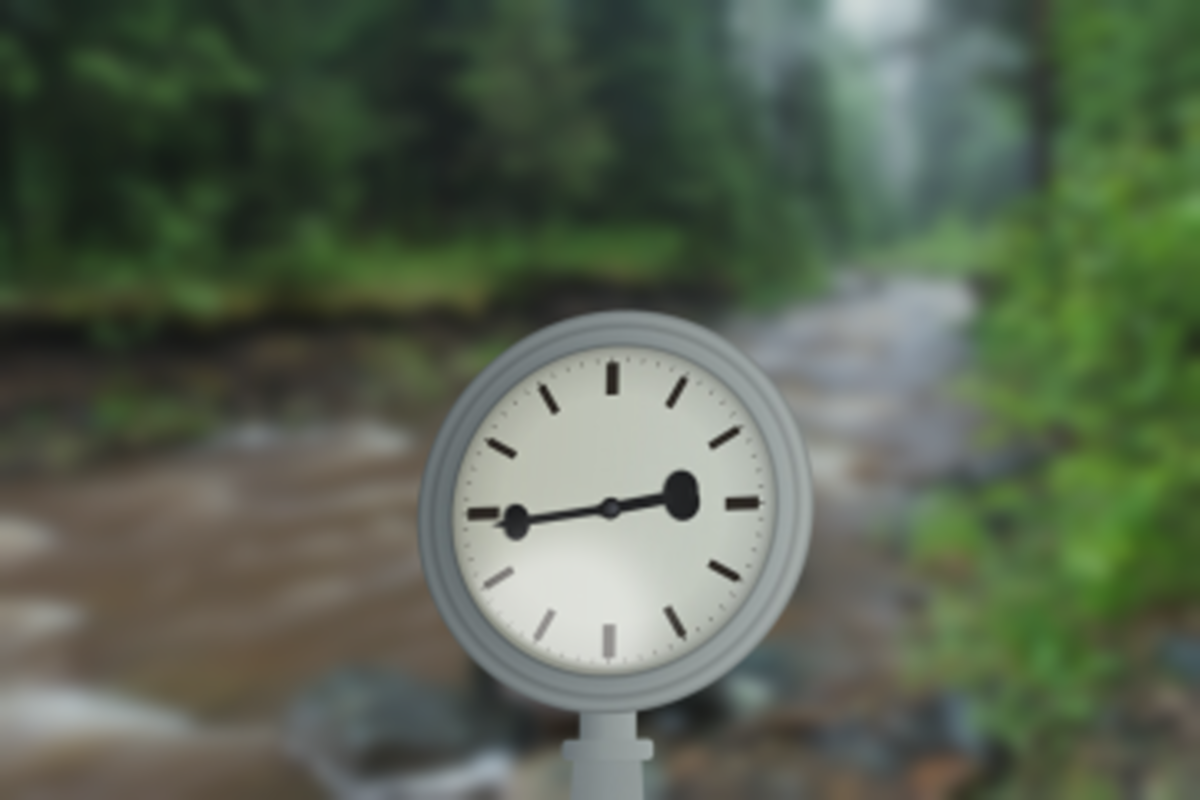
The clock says 2:44
